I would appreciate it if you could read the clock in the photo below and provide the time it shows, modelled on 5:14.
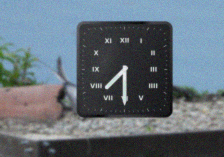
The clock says 7:30
